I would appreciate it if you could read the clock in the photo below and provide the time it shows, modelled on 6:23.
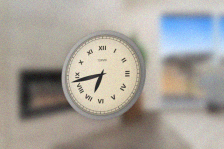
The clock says 6:43
